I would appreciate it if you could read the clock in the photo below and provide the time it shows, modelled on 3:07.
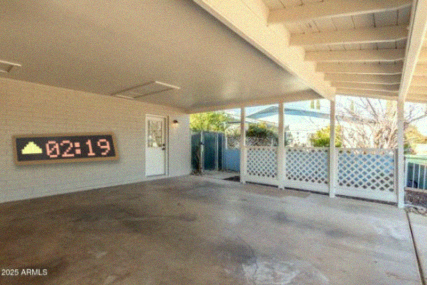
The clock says 2:19
